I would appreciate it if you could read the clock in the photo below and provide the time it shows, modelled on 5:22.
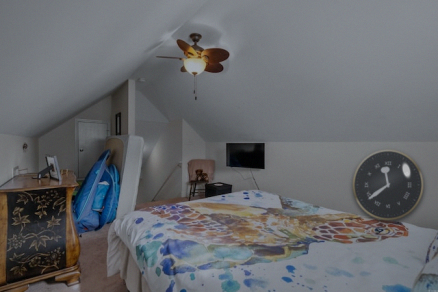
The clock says 11:39
